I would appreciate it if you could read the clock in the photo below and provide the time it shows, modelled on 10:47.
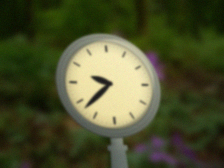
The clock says 9:38
